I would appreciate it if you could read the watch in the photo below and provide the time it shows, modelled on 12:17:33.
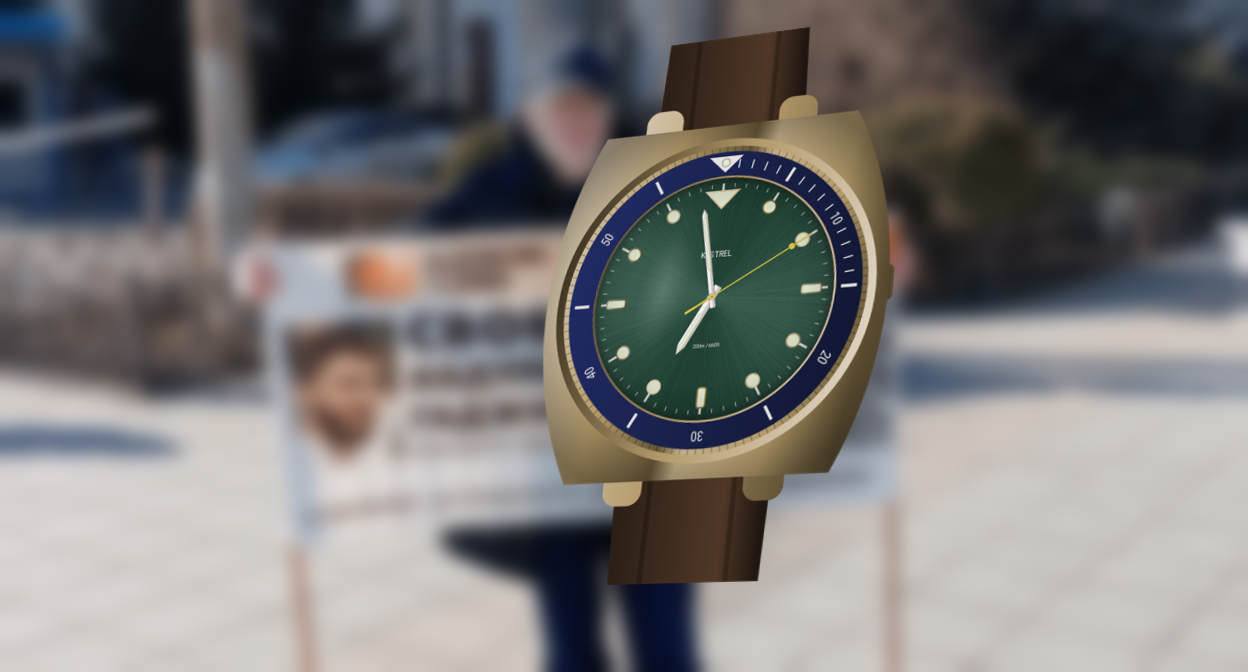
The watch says 6:58:10
